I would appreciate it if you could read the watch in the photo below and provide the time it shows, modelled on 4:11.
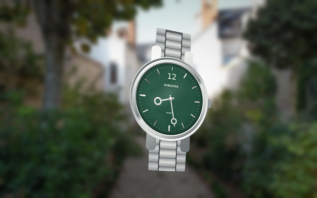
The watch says 8:28
